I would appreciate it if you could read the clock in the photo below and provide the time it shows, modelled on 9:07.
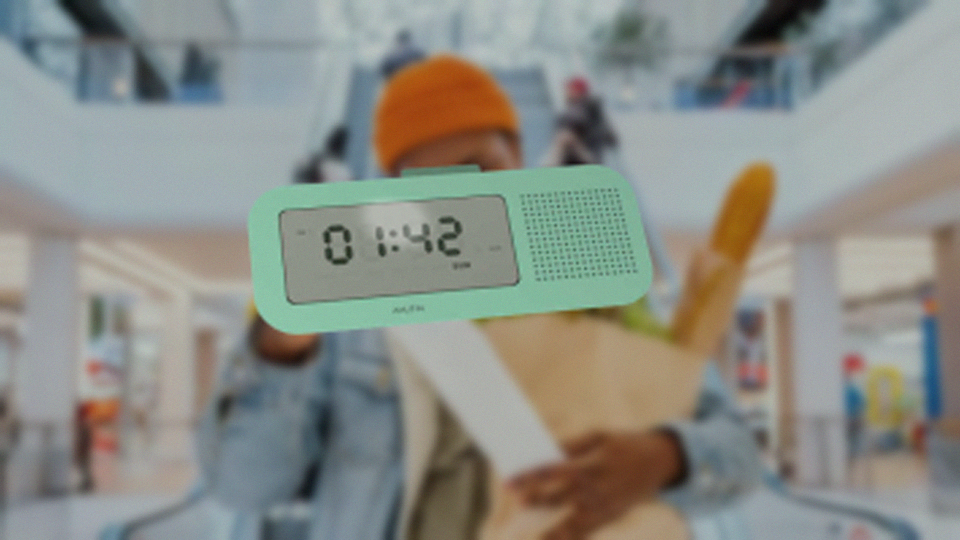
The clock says 1:42
